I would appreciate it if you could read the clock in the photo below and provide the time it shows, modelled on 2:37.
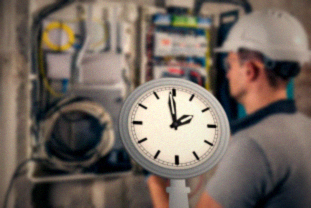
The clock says 1:59
